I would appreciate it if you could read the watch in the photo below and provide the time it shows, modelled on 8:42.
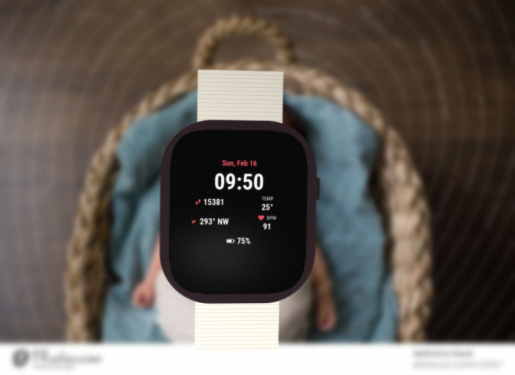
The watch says 9:50
